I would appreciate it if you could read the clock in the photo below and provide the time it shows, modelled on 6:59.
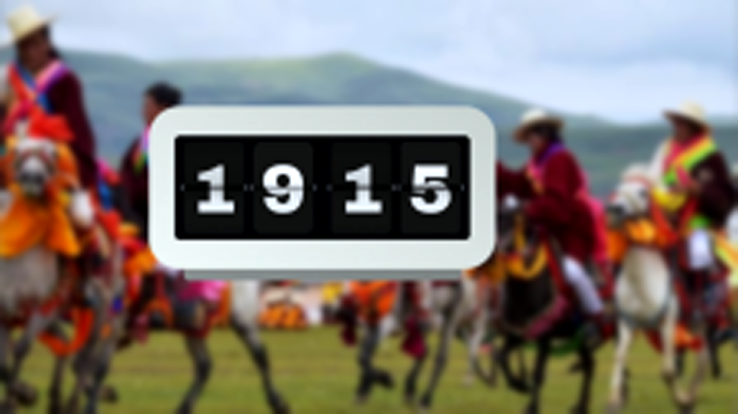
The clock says 19:15
